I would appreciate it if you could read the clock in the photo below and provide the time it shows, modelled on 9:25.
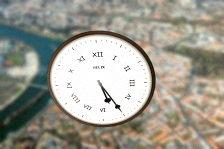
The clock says 5:25
